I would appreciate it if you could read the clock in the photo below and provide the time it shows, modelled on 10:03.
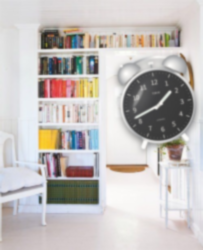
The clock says 1:42
